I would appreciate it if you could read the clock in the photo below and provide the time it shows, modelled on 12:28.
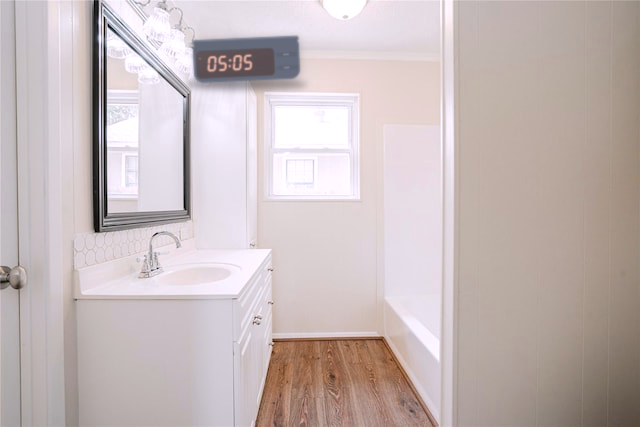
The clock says 5:05
